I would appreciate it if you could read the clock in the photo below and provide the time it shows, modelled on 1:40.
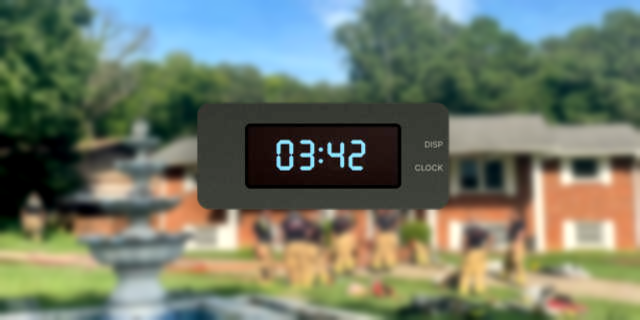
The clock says 3:42
